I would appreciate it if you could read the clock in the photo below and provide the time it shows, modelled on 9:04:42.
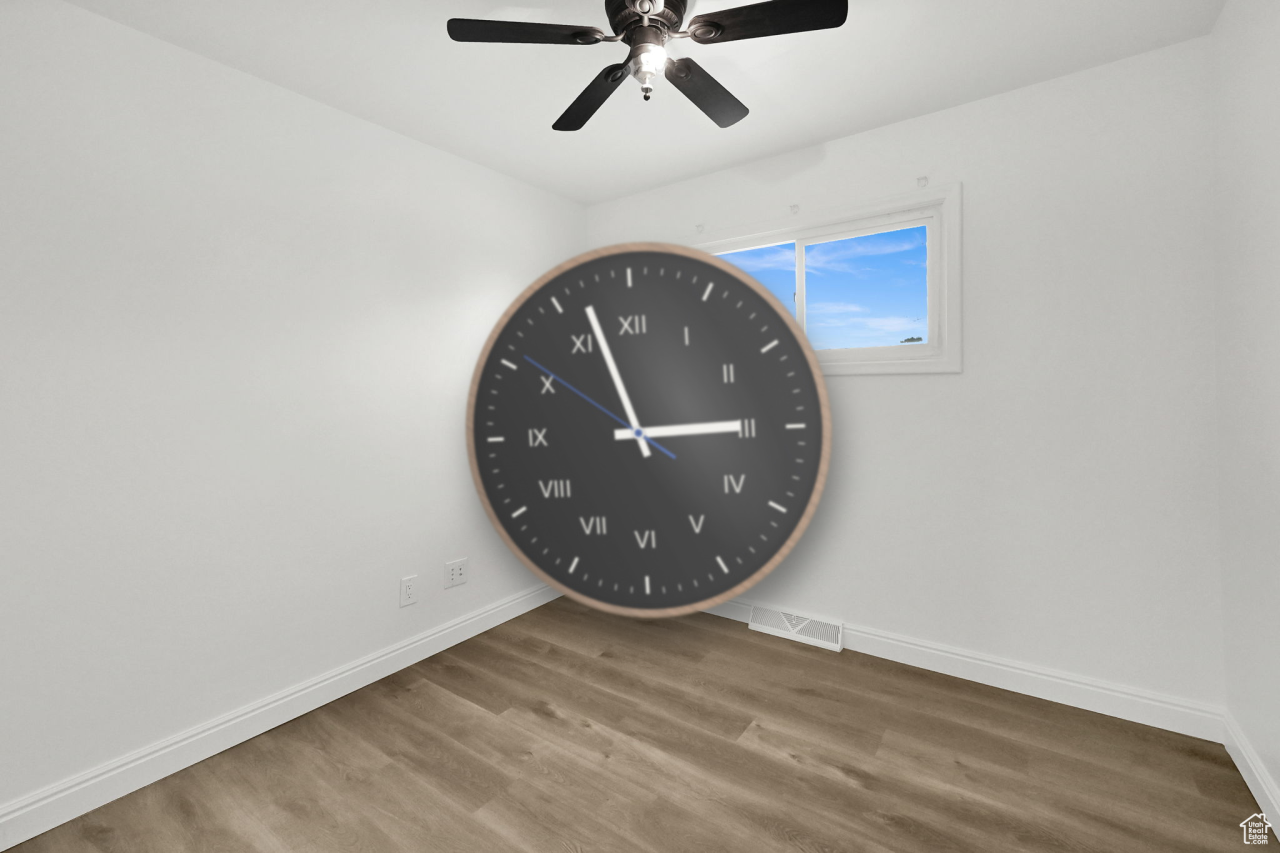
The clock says 2:56:51
